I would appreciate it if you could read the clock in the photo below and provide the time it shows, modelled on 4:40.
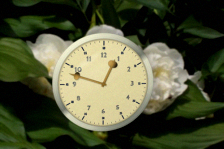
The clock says 12:48
